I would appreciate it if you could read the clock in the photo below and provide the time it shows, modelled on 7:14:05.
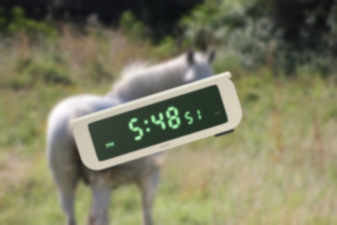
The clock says 5:48:51
